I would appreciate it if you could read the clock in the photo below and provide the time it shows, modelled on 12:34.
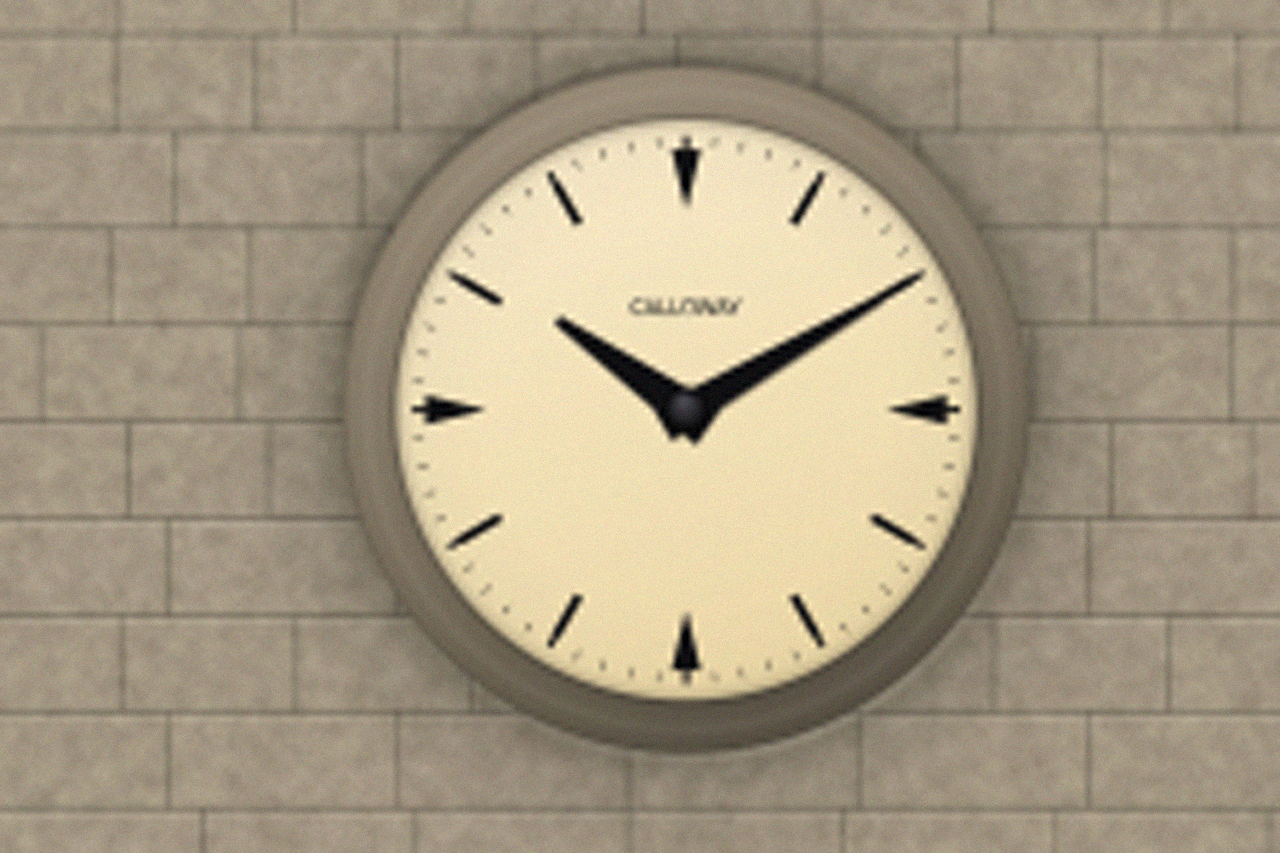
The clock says 10:10
